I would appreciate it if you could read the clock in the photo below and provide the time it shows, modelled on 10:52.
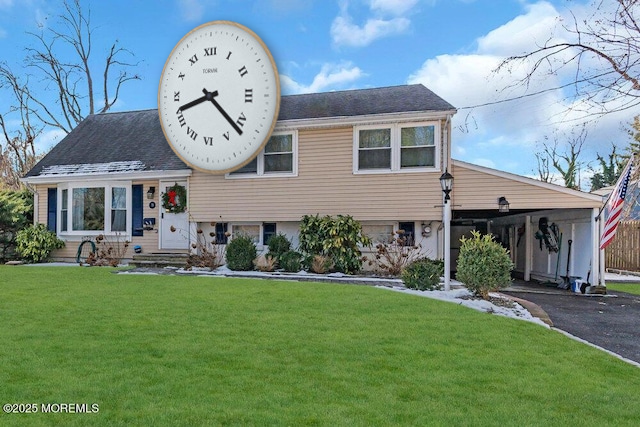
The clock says 8:22
